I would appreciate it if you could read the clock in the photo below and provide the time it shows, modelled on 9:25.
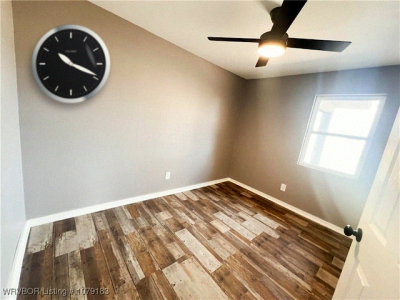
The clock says 10:19
